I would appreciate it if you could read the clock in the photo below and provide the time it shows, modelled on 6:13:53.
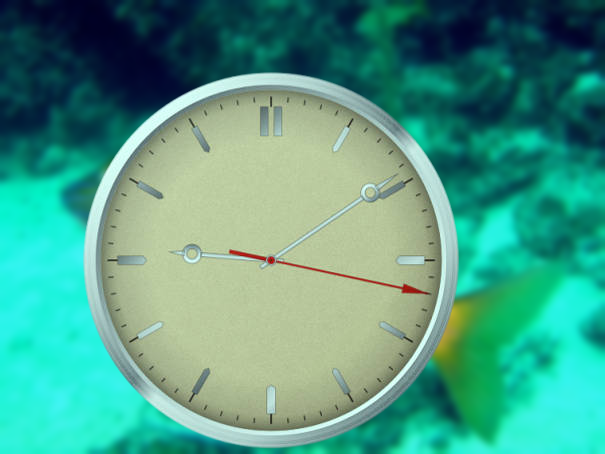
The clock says 9:09:17
